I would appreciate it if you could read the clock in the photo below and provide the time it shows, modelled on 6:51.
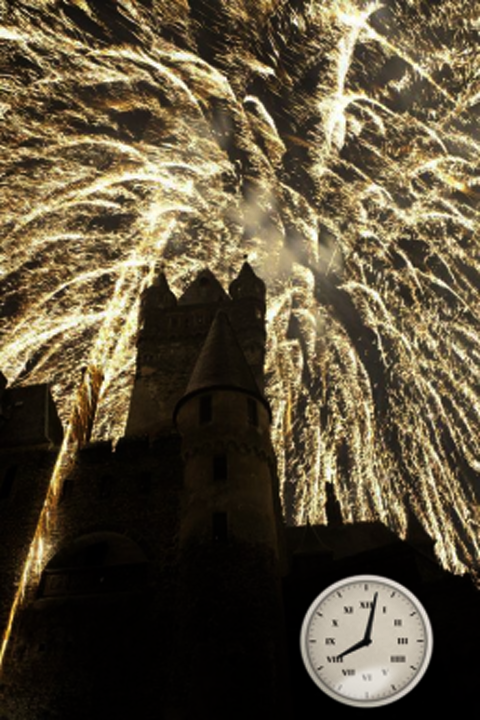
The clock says 8:02
